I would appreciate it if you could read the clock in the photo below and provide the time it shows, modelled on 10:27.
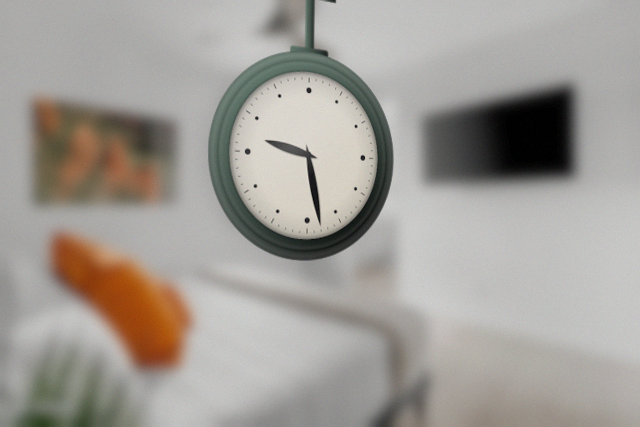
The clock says 9:28
